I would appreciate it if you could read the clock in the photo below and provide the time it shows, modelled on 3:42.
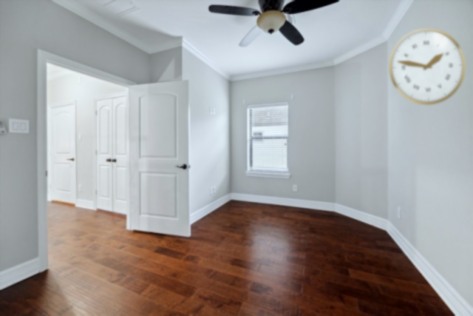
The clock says 1:47
